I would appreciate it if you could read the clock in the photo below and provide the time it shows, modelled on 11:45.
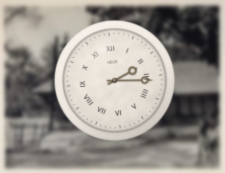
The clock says 2:16
